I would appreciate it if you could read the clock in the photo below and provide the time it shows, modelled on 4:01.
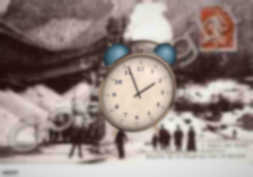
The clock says 1:56
